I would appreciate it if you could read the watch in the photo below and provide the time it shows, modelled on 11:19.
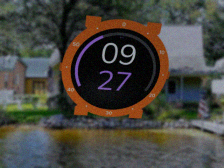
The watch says 9:27
